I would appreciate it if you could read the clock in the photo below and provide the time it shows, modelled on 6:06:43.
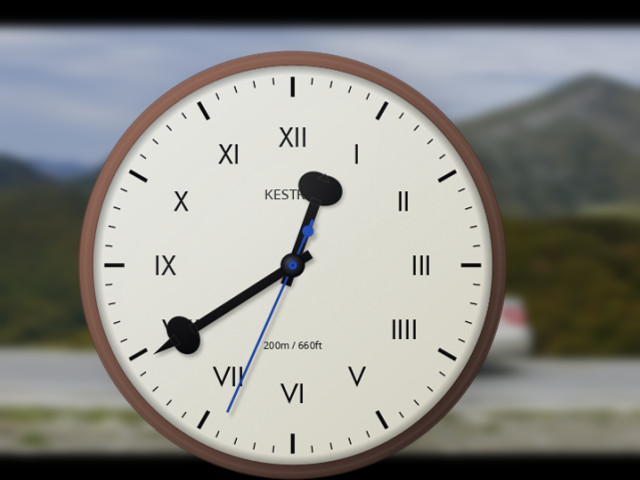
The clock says 12:39:34
